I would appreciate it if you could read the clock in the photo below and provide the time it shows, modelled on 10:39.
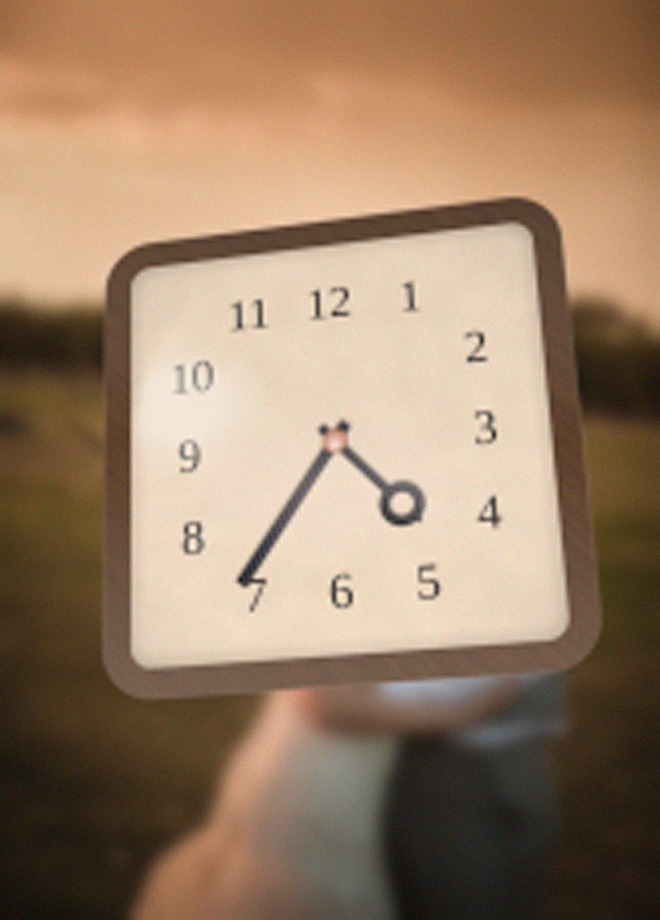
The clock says 4:36
